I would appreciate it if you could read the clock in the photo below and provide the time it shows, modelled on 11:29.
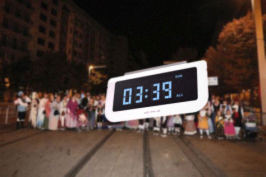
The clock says 3:39
